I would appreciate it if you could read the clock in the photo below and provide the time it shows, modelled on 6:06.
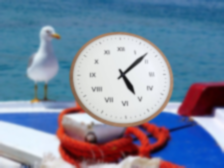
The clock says 5:08
